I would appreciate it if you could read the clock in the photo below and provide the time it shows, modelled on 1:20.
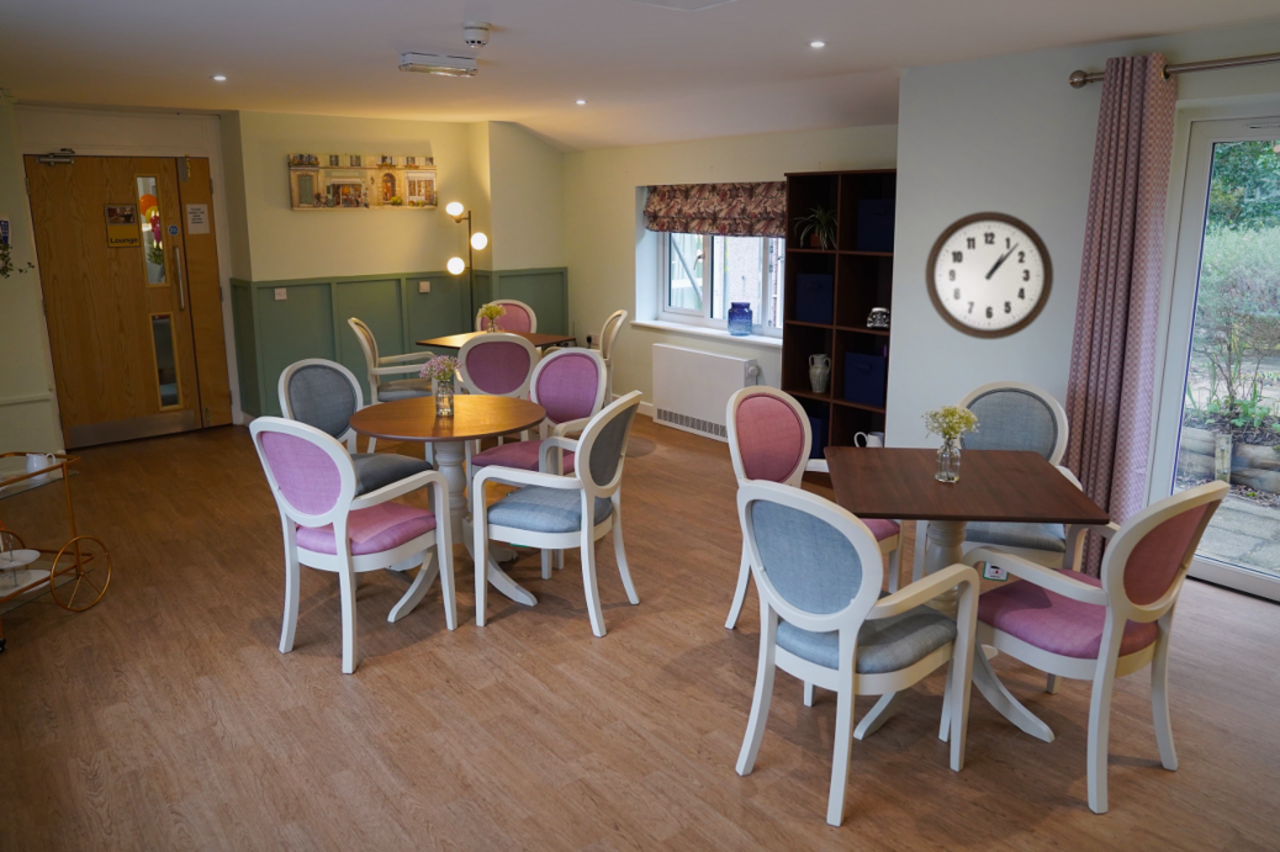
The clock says 1:07
